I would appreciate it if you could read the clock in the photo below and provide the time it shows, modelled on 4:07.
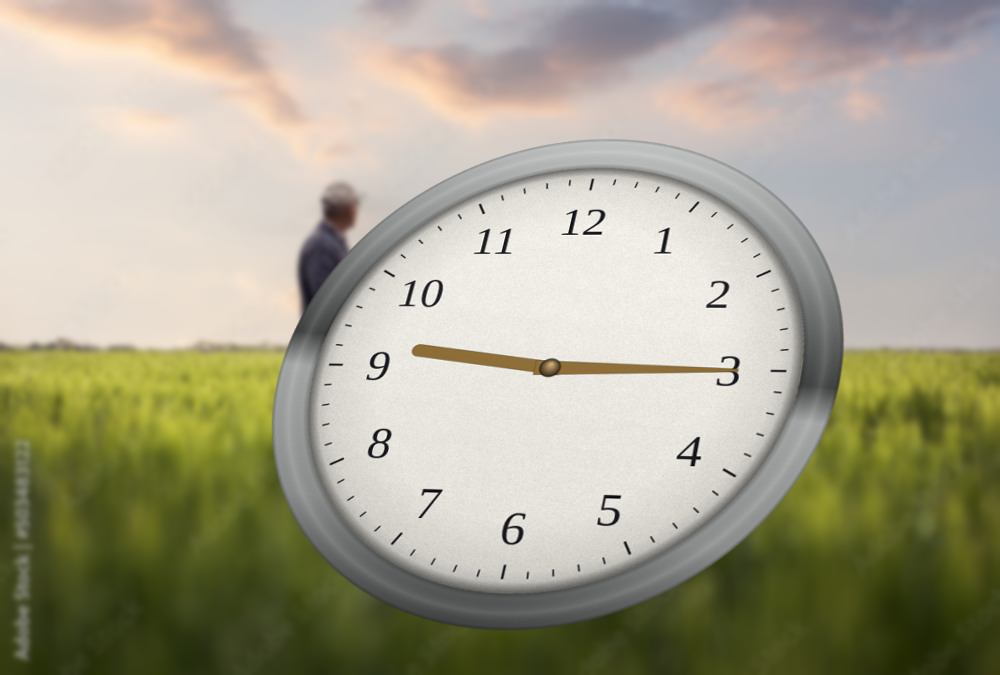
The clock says 9:15
